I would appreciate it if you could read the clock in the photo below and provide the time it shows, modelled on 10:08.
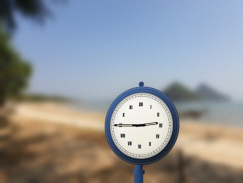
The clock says 2:45
